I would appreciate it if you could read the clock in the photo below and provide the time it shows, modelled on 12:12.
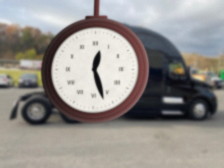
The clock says 12:27
